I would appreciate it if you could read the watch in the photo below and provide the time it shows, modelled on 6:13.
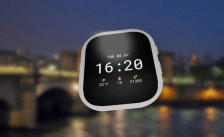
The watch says 16:20
